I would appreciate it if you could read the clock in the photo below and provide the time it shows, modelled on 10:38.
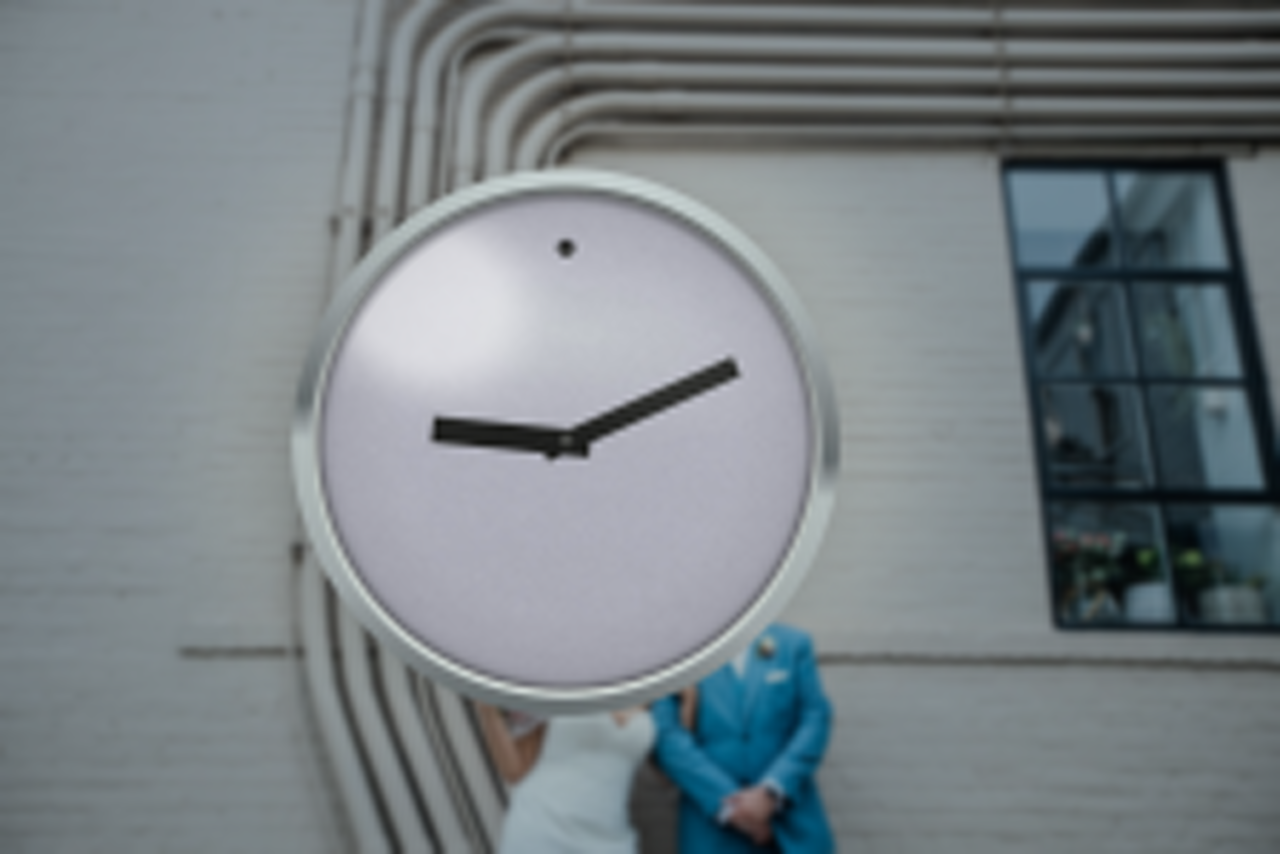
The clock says 9:11
